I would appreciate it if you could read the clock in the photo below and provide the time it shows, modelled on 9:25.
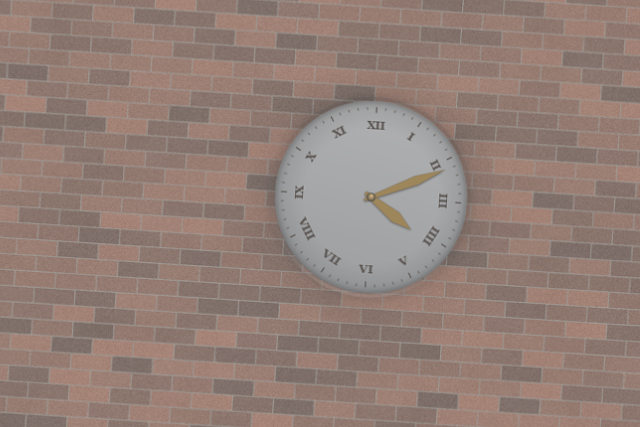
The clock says 4:11
